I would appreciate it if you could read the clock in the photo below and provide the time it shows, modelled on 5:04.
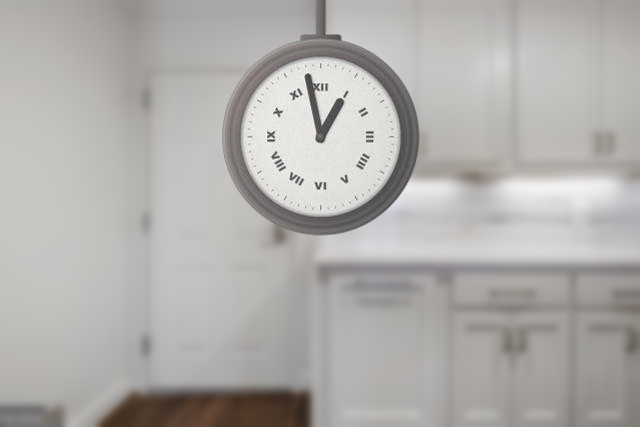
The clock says 12:58
